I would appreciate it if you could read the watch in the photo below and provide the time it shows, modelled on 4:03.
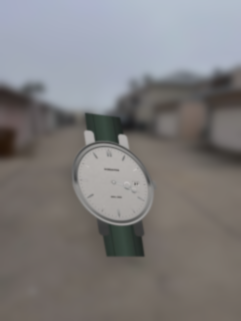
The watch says 3:18
